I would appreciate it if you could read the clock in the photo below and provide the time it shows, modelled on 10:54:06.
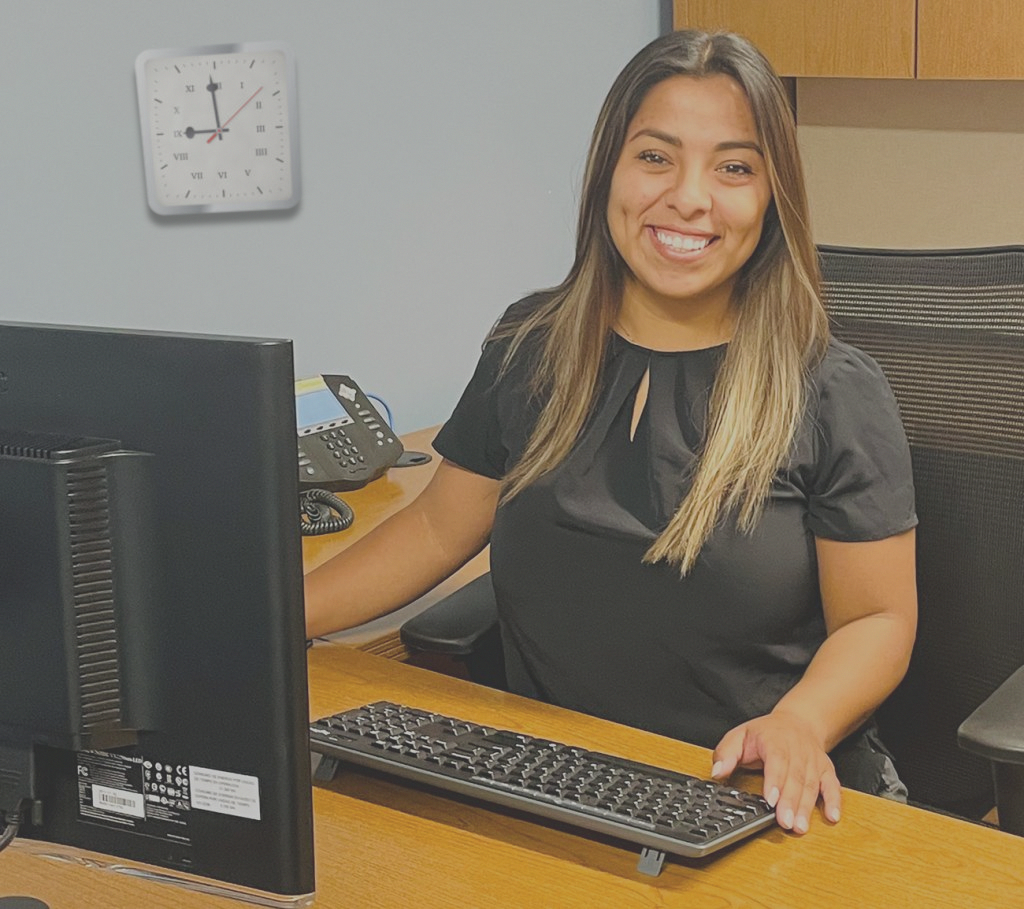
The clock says 8:59:08
